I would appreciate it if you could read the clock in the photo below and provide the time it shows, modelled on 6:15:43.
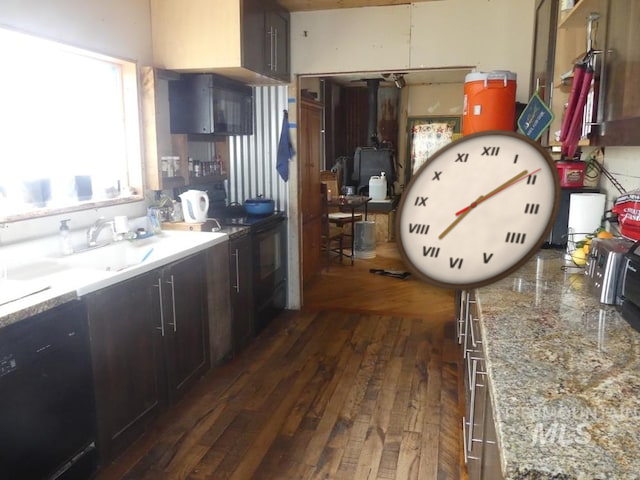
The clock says 7:08:09
